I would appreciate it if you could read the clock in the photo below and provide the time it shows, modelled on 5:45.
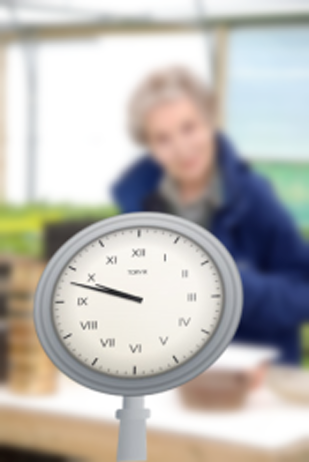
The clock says 9:48
